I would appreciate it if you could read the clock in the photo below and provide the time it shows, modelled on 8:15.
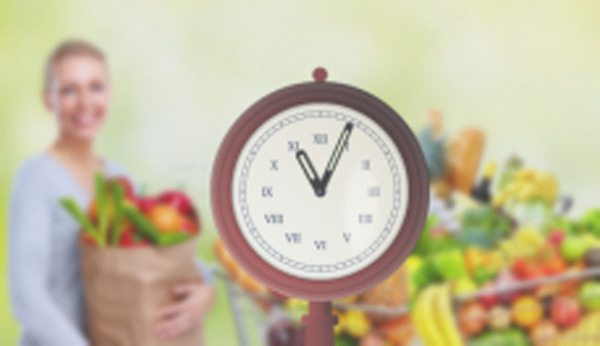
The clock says 11:04
